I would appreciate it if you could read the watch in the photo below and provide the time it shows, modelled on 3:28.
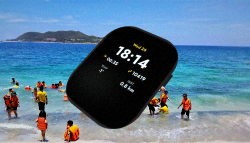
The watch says 18:14
